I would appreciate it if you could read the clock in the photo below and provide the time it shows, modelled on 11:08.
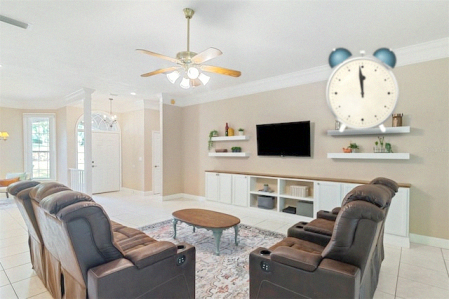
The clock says 11:59
